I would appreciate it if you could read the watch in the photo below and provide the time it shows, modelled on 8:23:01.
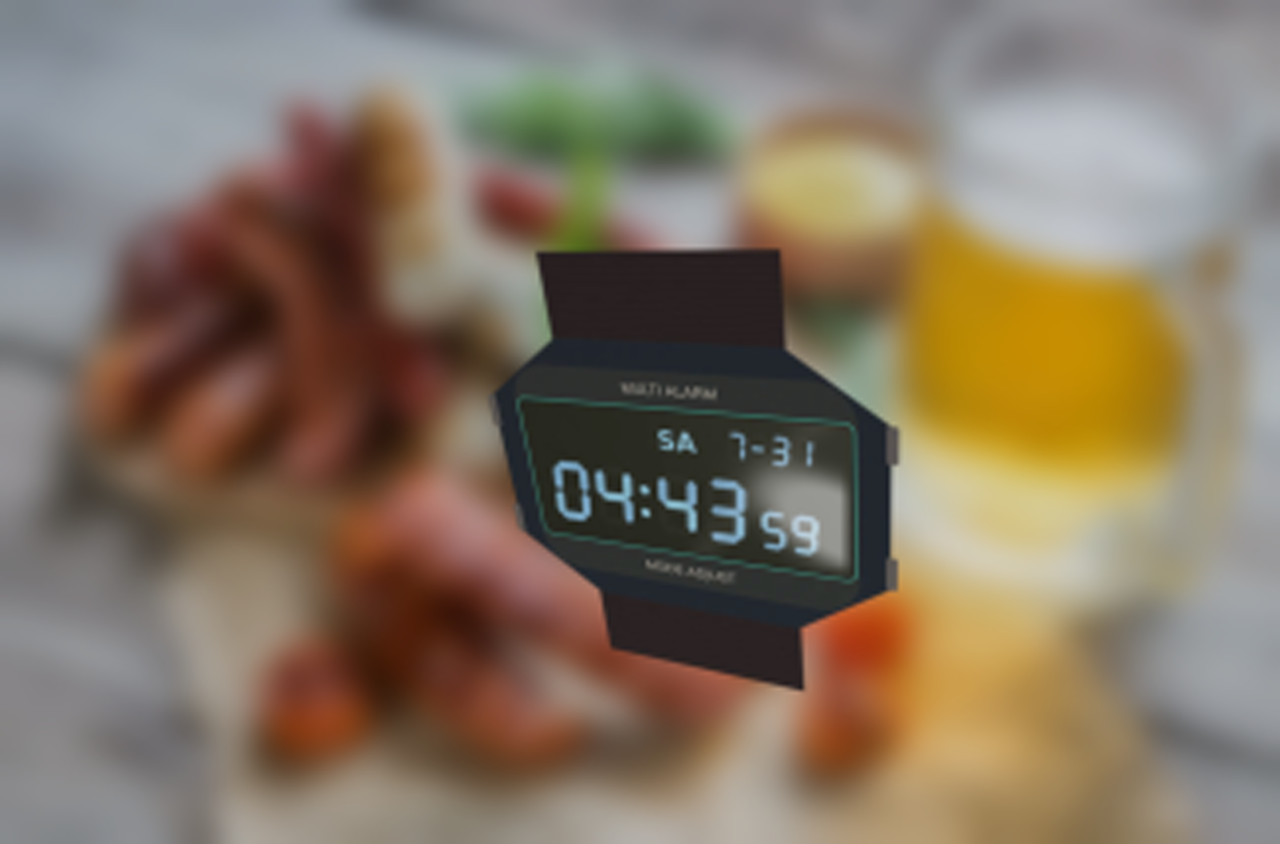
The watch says 4:43:59
